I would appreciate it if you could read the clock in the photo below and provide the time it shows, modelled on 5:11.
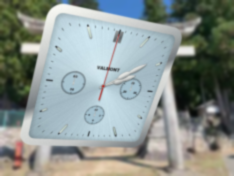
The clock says 2:09
